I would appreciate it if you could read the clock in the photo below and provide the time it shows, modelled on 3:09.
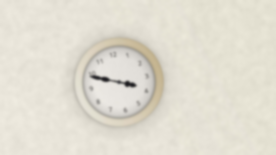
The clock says 3:49
